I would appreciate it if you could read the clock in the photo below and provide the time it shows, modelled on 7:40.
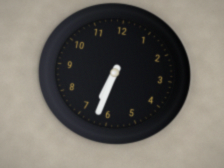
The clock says 6:32
